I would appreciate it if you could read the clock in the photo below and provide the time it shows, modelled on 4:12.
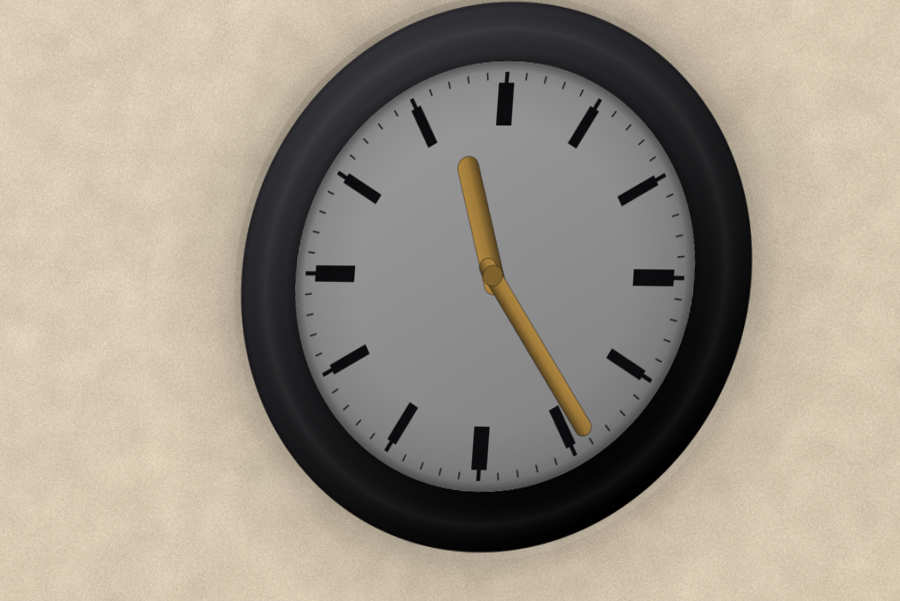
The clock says 11:24
